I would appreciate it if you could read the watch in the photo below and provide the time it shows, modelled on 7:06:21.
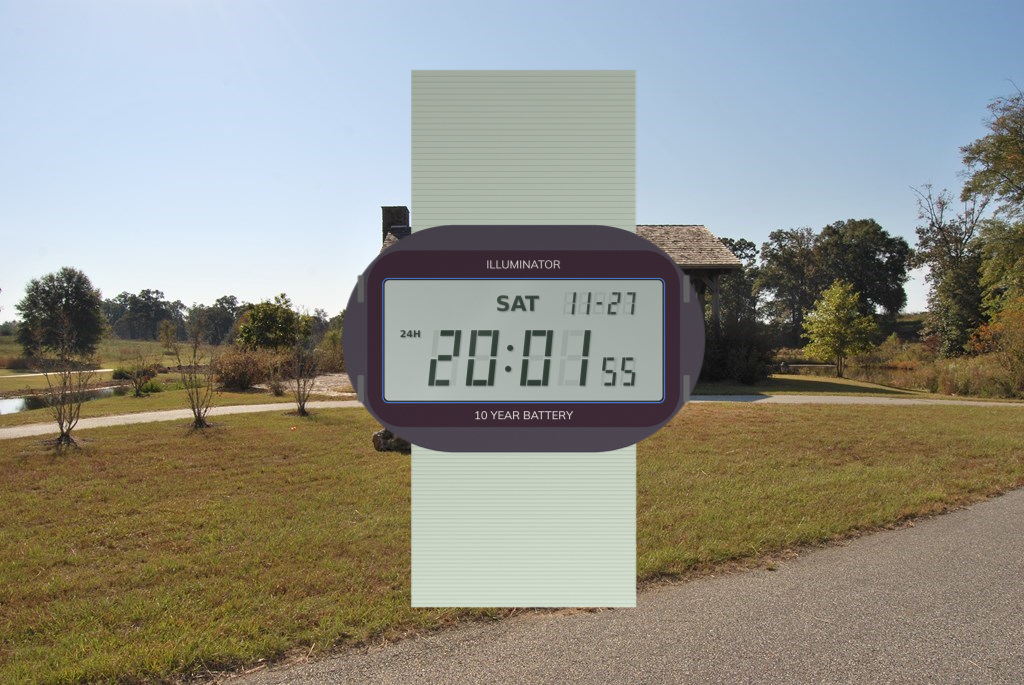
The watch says 20:01:55
